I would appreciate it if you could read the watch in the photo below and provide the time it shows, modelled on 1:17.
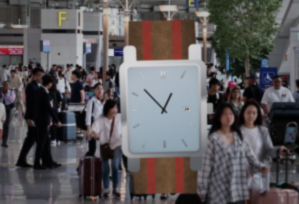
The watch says 12:53
